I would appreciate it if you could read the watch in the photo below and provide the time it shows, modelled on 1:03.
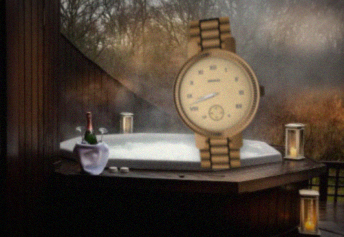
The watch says 8:42
